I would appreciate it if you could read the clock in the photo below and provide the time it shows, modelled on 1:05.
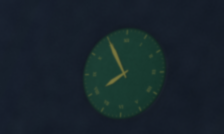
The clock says 7:55
